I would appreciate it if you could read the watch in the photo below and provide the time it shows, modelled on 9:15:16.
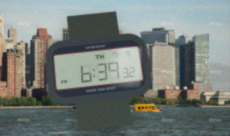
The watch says 6:39:32
